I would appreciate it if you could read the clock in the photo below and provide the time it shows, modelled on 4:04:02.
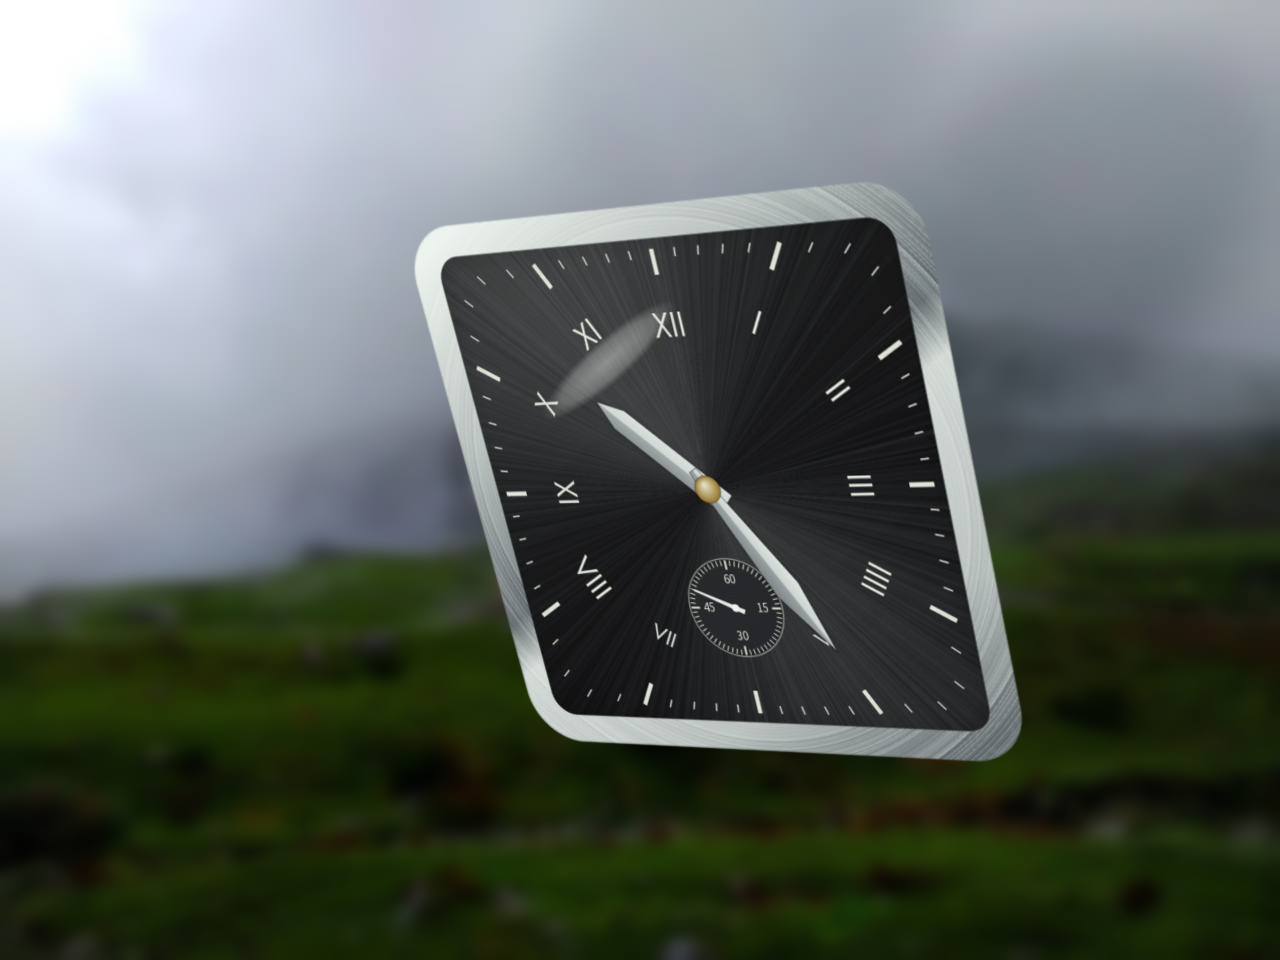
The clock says 10:24:49
